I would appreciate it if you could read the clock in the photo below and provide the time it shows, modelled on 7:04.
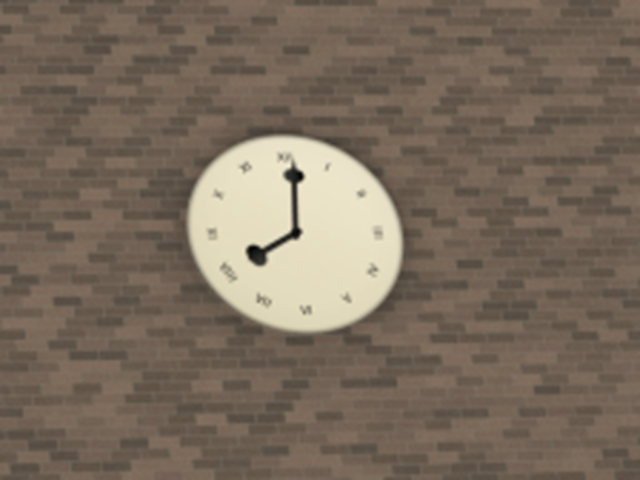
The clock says 8:01
